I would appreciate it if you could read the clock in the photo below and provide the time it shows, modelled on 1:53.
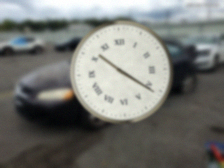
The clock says 10:21
